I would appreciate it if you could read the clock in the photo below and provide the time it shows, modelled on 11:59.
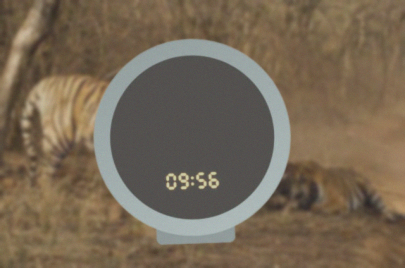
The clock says 9:56
